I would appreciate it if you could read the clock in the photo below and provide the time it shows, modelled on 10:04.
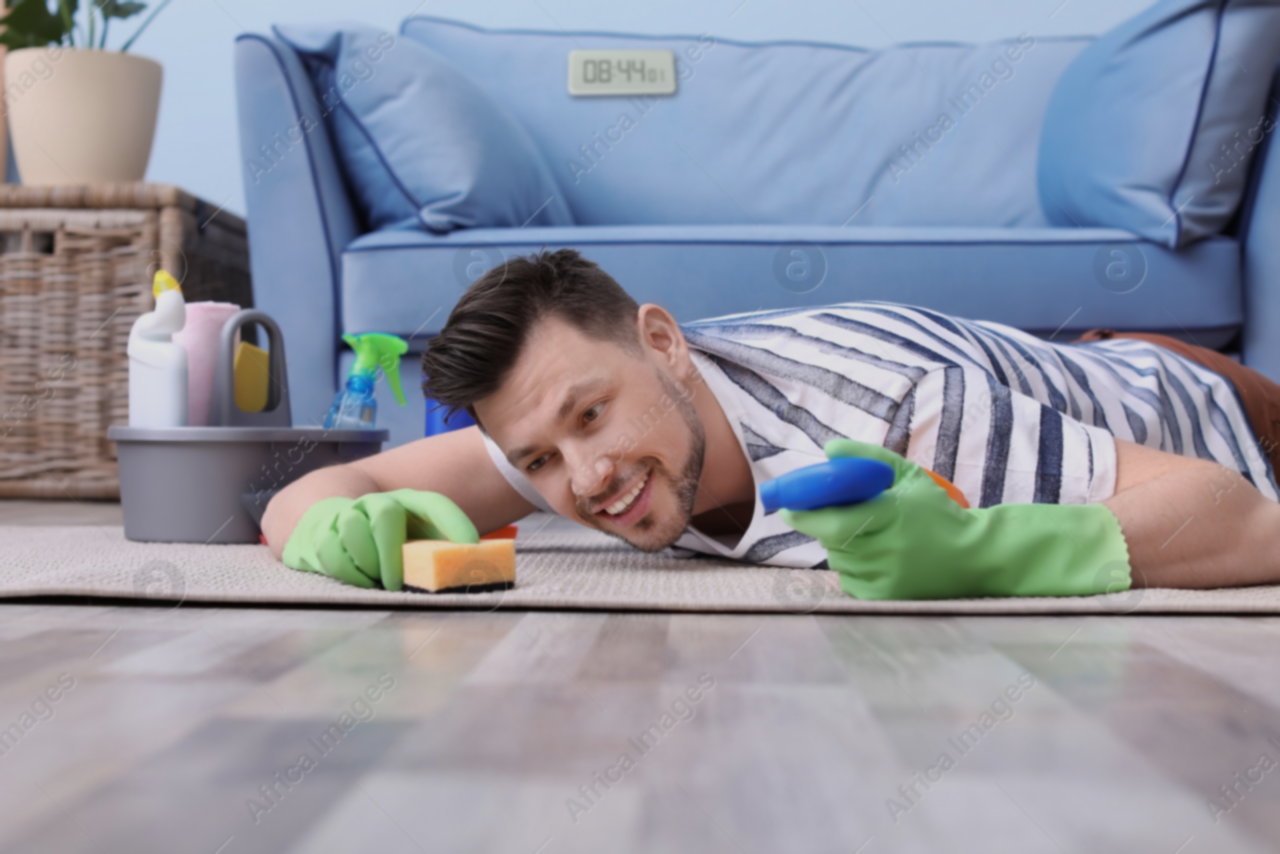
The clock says 8:44
